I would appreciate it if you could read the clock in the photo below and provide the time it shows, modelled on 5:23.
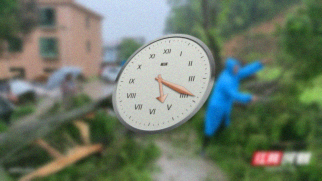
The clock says 5:19
